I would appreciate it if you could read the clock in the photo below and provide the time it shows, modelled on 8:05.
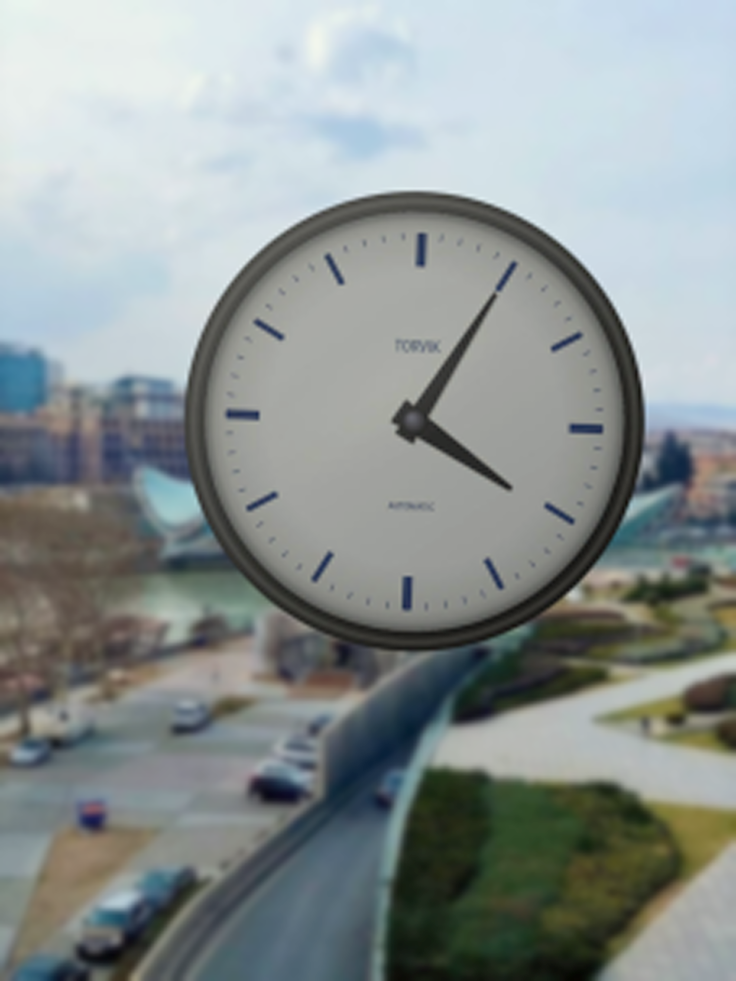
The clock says 4:05
